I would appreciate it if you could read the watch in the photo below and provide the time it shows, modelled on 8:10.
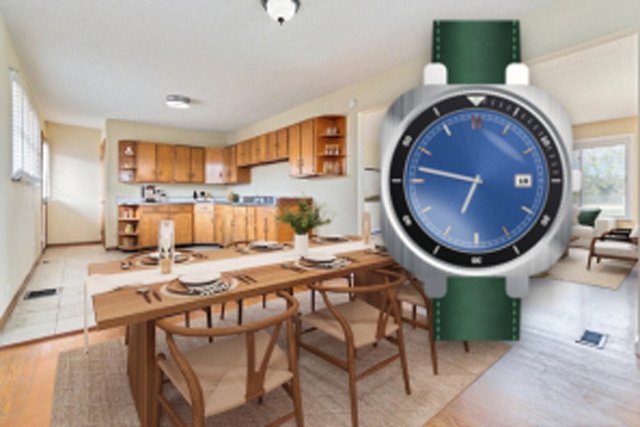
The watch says 6:47
